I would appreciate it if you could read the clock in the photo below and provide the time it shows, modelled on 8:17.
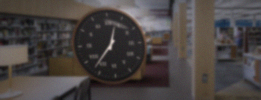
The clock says 12:37
